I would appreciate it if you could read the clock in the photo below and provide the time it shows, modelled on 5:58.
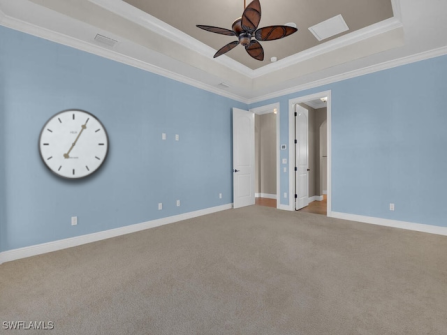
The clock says 7:05
